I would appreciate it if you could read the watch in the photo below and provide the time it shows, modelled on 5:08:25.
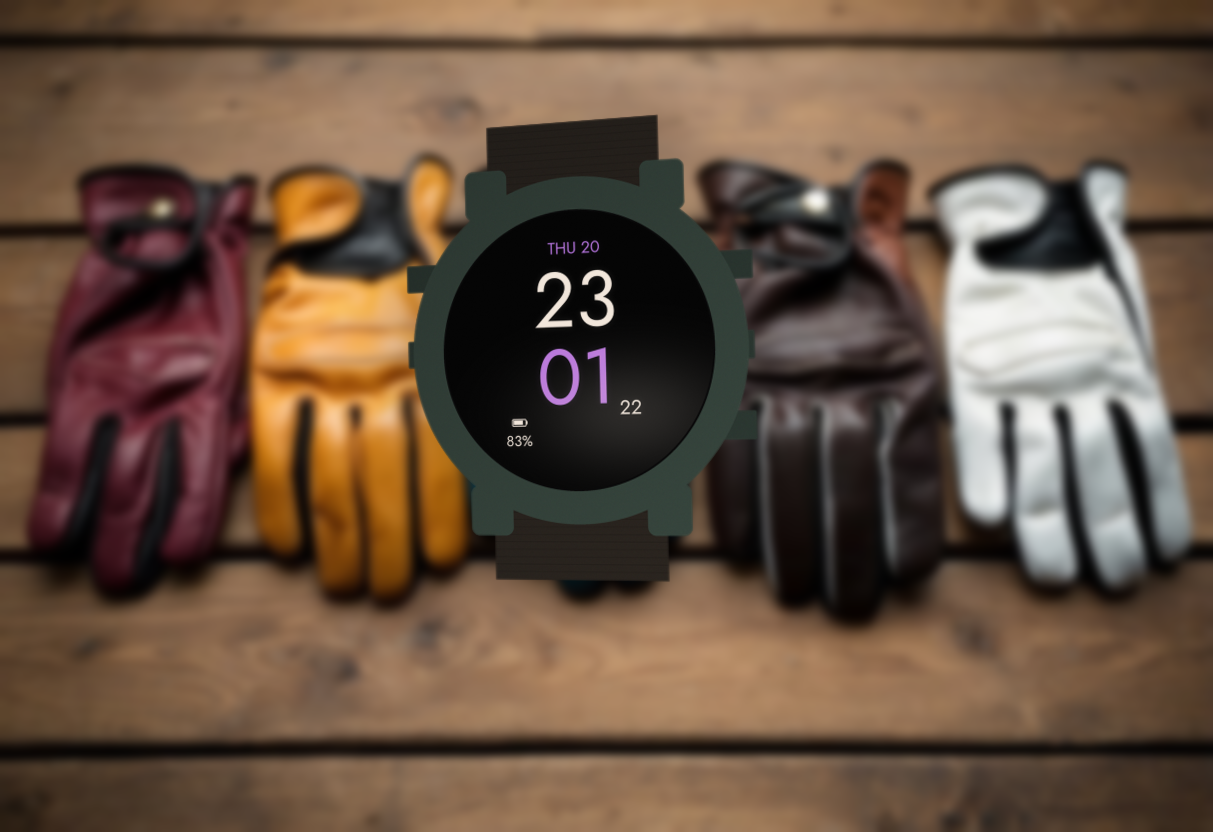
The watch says 23:01:22
